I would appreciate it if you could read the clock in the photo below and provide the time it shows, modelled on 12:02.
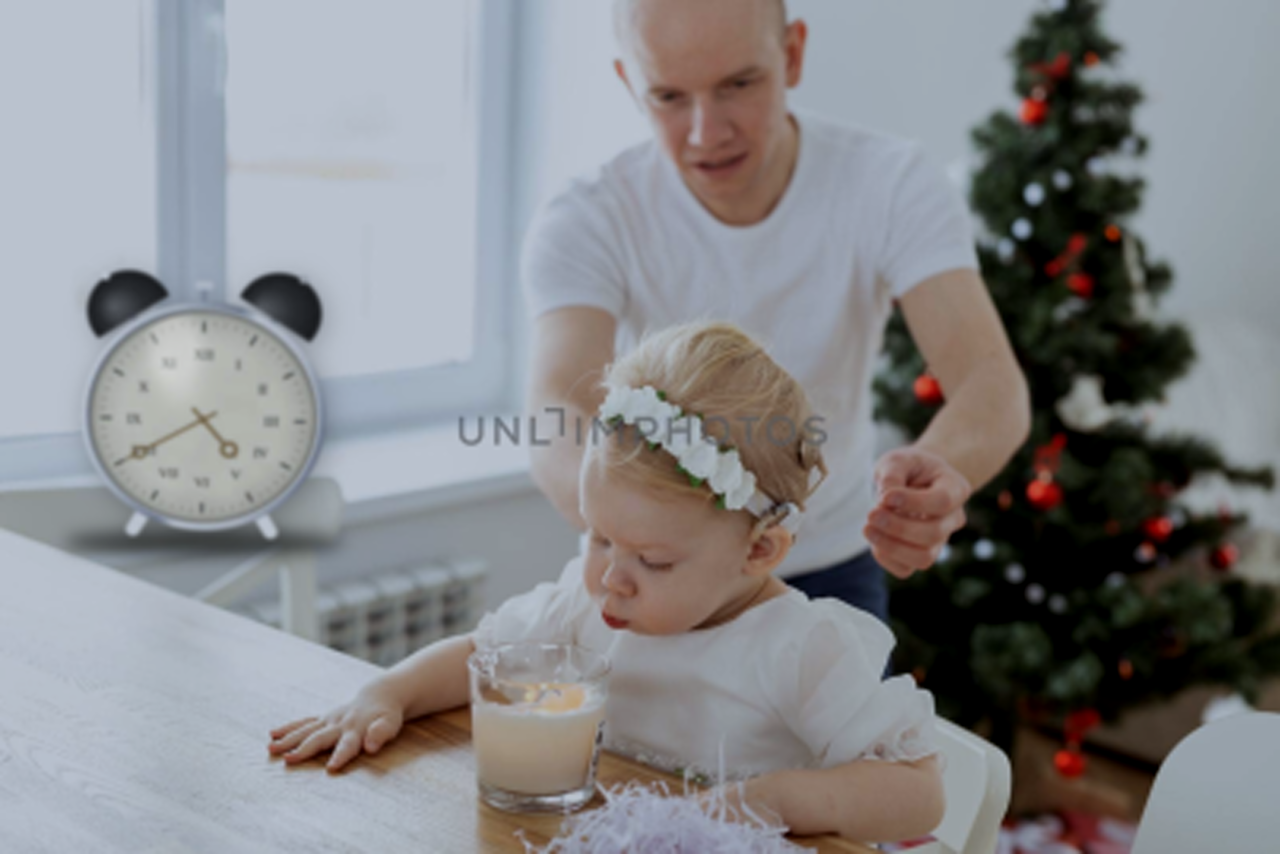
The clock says 4:40
